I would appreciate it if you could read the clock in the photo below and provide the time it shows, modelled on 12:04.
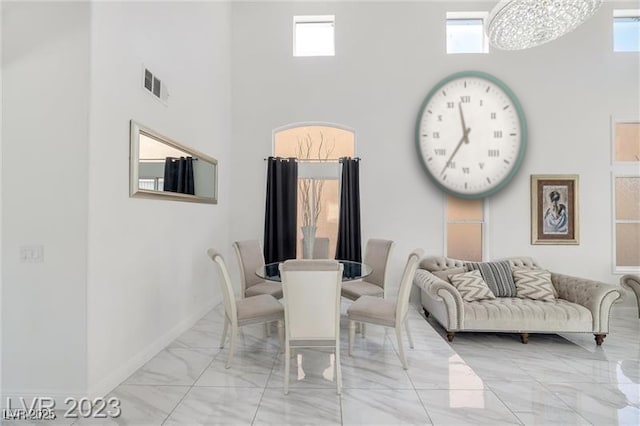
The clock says 11:36
